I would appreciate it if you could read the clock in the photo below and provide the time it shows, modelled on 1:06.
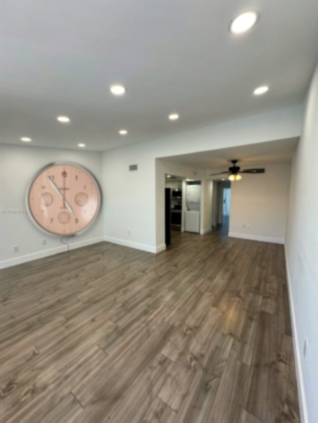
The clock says 4:54
